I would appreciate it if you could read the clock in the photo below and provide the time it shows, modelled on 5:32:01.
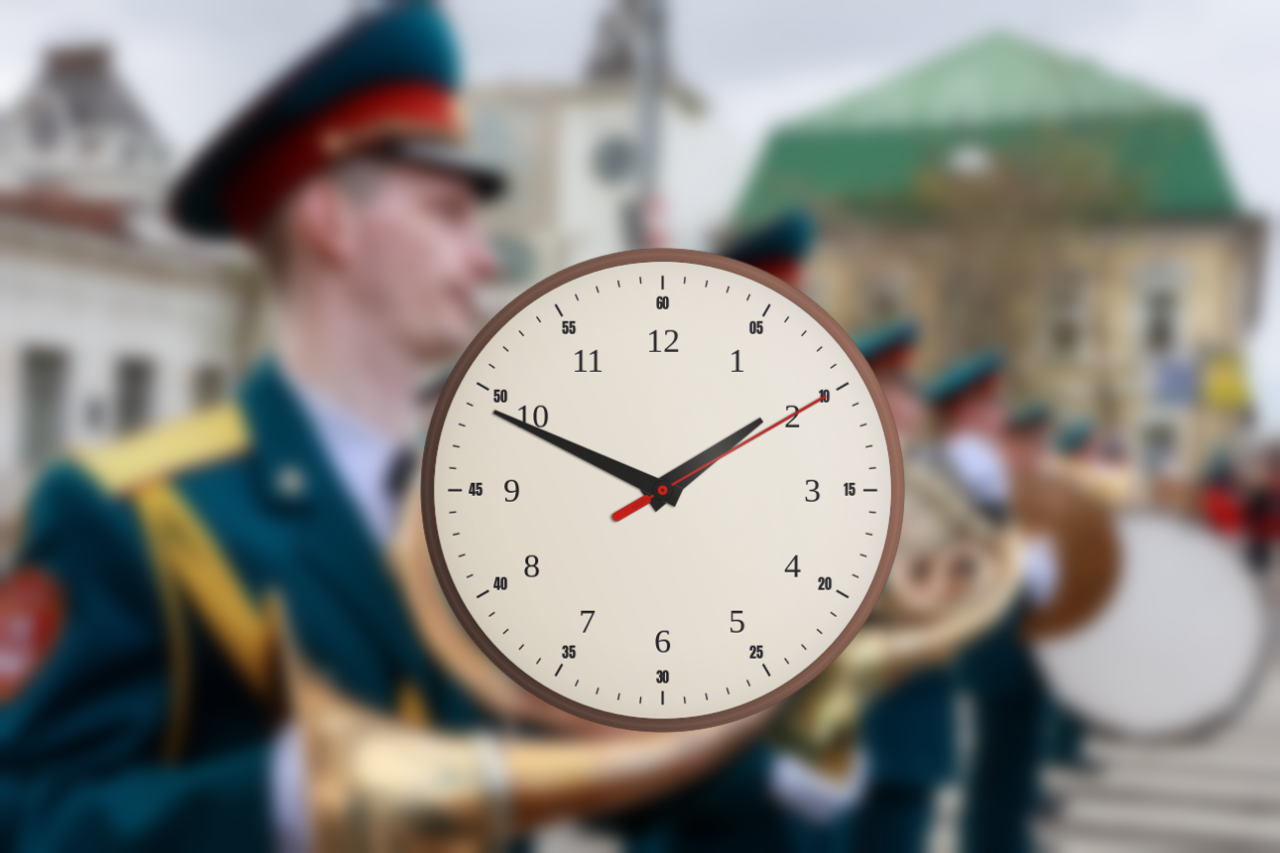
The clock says 1:49:10
